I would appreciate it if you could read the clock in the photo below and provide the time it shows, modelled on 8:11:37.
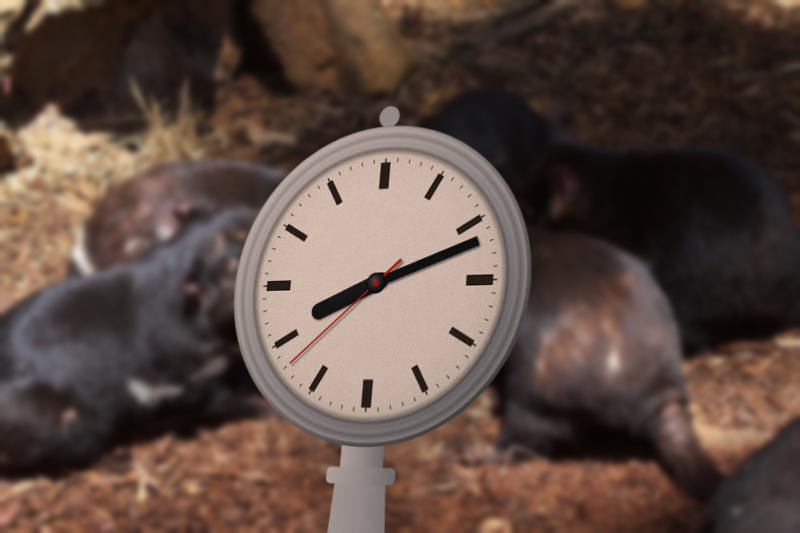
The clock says 8:11:38
